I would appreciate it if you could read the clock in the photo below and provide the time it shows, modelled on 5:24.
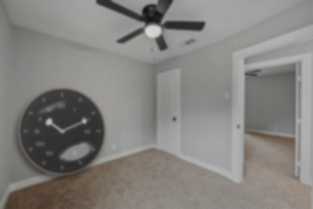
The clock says 10:11
